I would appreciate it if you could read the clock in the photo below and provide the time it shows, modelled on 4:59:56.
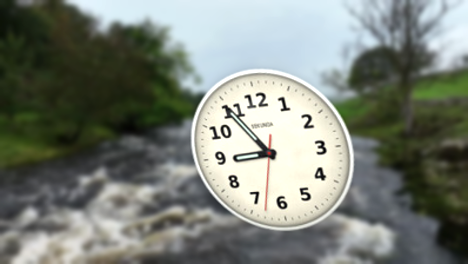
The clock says 8:54:33
